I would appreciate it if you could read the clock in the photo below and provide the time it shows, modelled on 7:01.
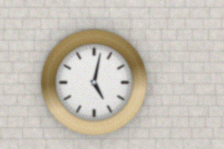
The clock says 5:02
